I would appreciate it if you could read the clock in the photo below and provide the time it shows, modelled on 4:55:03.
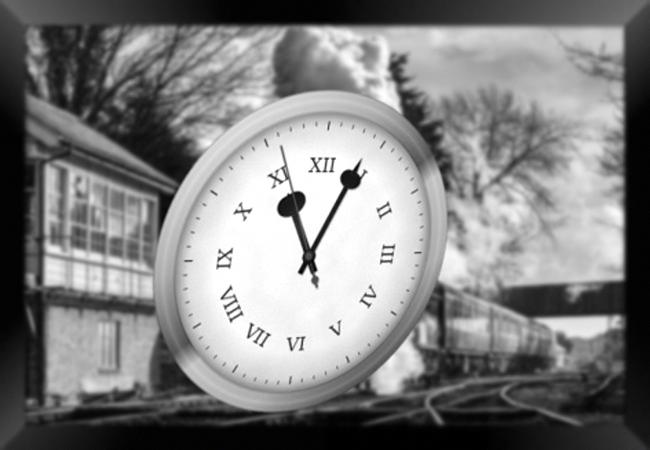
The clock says 11:03:56
